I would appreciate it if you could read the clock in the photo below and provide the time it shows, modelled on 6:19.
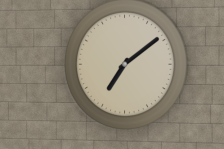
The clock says 7:09
